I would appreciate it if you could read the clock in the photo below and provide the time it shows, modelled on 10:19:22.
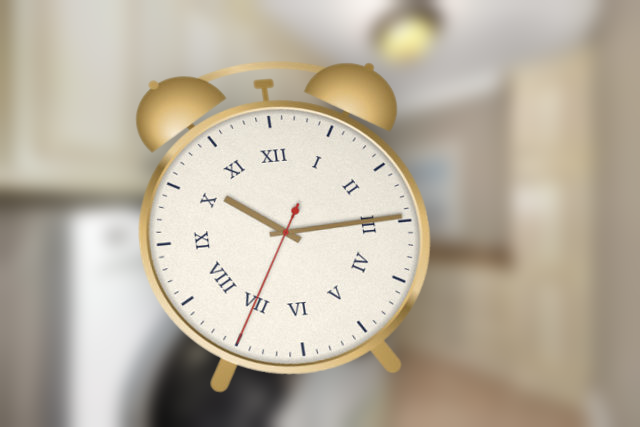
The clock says 10:14:35
